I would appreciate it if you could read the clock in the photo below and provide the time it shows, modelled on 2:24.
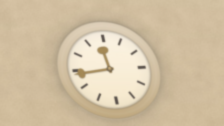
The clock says 11:44
